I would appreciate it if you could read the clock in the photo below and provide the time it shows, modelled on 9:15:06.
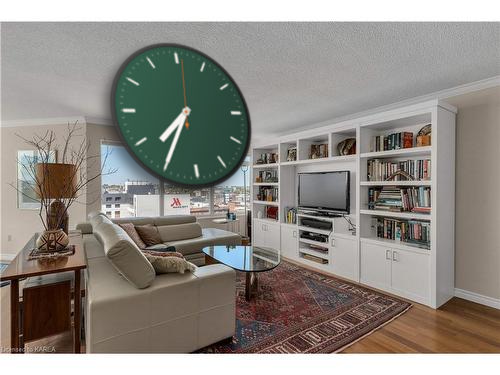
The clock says 7:35:01
